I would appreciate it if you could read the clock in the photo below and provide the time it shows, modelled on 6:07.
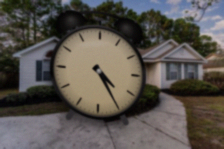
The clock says 4:25
